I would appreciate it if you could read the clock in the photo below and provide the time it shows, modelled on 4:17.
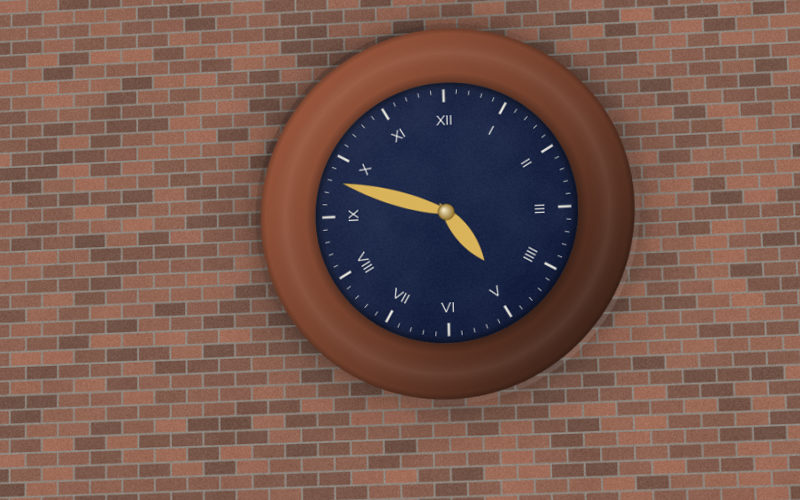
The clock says 4:48
